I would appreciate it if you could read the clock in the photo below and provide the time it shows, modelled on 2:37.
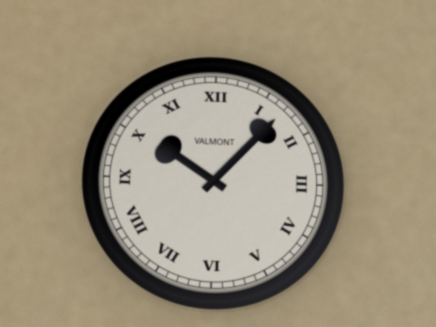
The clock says 10:07
